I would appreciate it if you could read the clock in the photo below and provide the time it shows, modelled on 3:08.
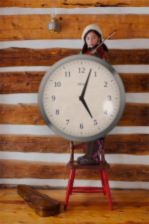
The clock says 5:03
